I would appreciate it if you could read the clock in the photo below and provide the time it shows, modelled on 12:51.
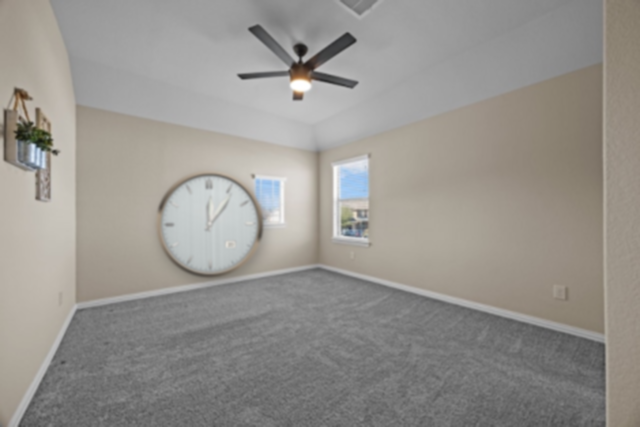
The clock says 12:06
